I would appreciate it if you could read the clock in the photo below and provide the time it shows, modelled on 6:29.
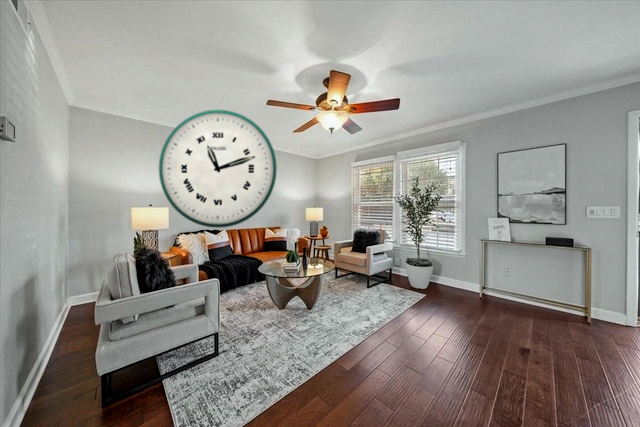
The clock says 11:12
